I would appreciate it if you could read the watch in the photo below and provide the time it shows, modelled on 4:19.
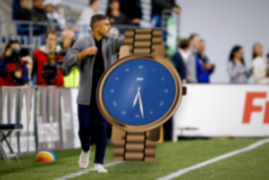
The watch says 6:28
